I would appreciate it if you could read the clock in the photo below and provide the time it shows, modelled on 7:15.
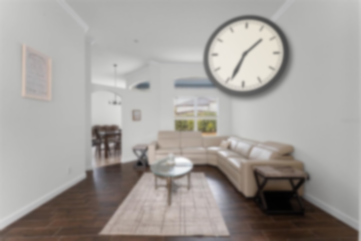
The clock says 1:34
